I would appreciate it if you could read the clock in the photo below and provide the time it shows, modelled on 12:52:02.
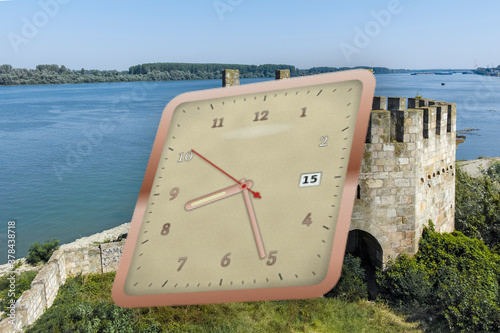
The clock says 8:25:51
